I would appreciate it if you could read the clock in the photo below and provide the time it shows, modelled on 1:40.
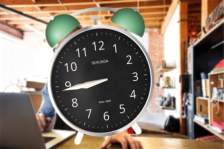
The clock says 8:44
